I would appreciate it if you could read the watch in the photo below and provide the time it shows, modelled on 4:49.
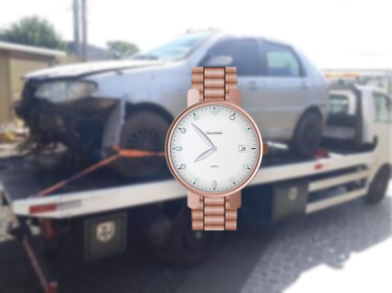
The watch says 7:53
